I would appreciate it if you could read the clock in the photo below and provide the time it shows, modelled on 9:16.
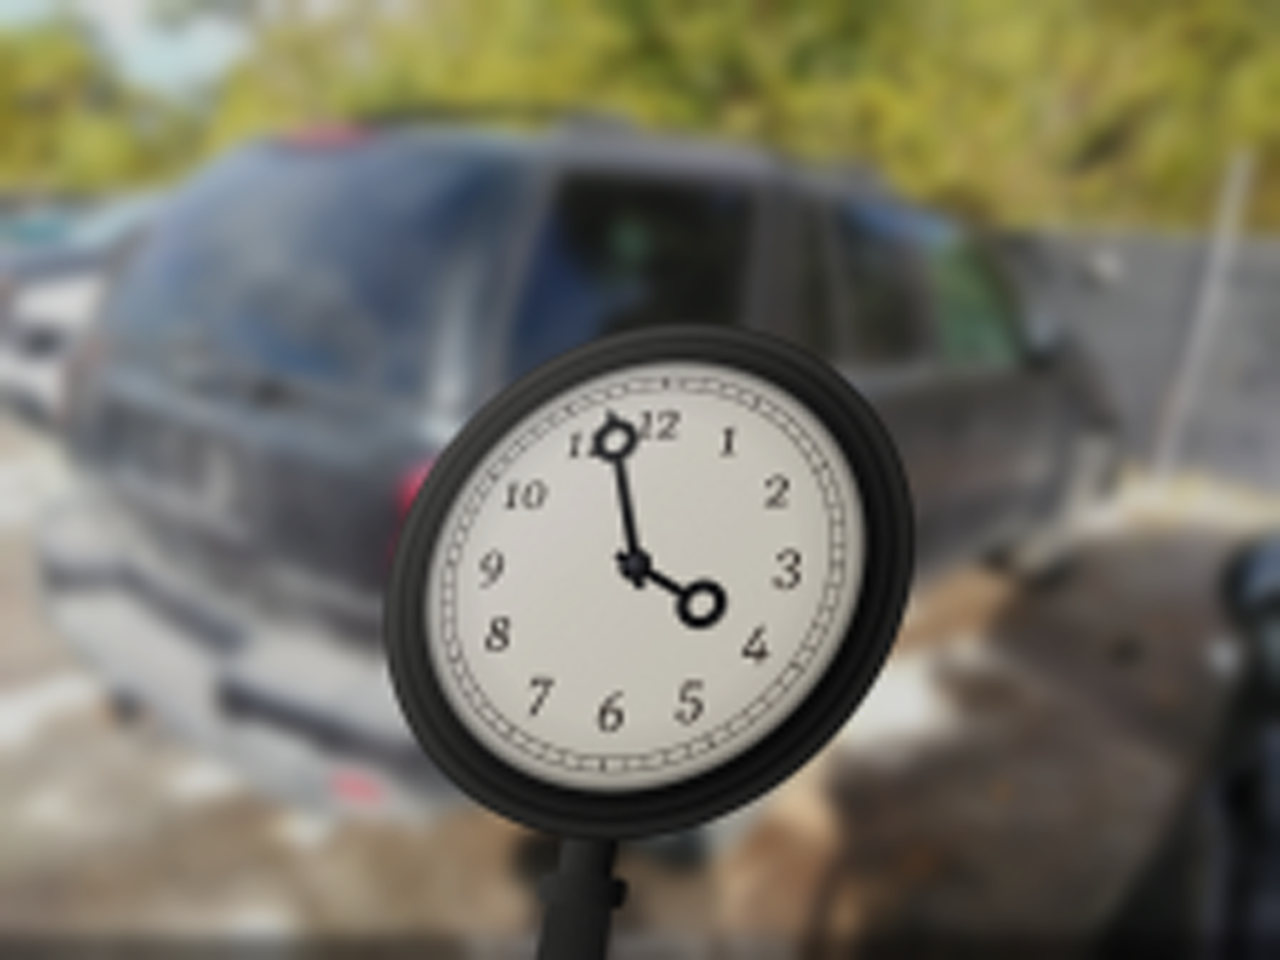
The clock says 3:57
